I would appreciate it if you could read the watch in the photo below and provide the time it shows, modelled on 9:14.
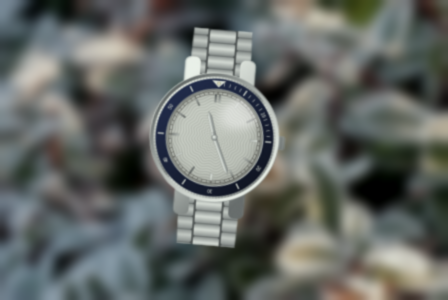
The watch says 11:26
